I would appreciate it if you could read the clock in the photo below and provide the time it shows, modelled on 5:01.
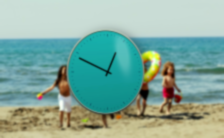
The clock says 12:49
